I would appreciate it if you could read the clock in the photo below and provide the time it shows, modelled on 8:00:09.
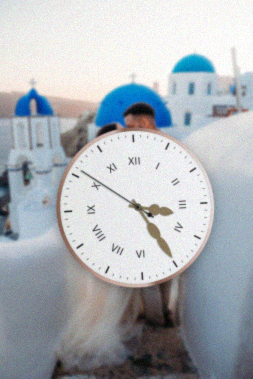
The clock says 3:24:51
